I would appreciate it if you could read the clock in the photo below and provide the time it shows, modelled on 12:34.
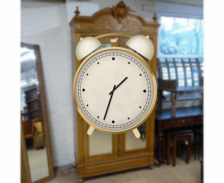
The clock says 1:33
